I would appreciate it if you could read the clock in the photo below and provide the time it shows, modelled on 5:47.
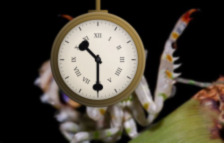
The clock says 10:30
